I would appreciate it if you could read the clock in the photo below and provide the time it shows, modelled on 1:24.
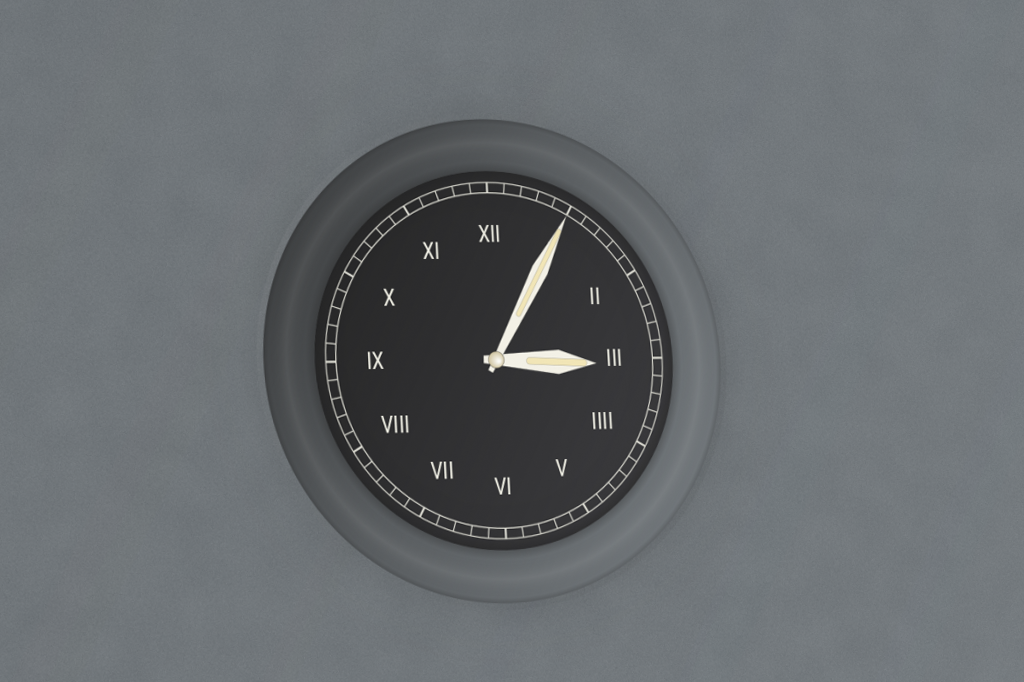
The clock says 3:05
